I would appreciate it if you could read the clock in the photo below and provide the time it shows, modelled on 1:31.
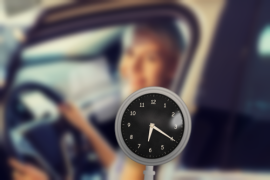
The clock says 6:20
